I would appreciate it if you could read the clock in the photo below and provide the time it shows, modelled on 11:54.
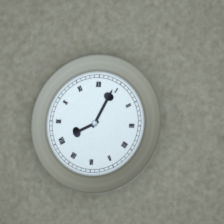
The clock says 8:04
